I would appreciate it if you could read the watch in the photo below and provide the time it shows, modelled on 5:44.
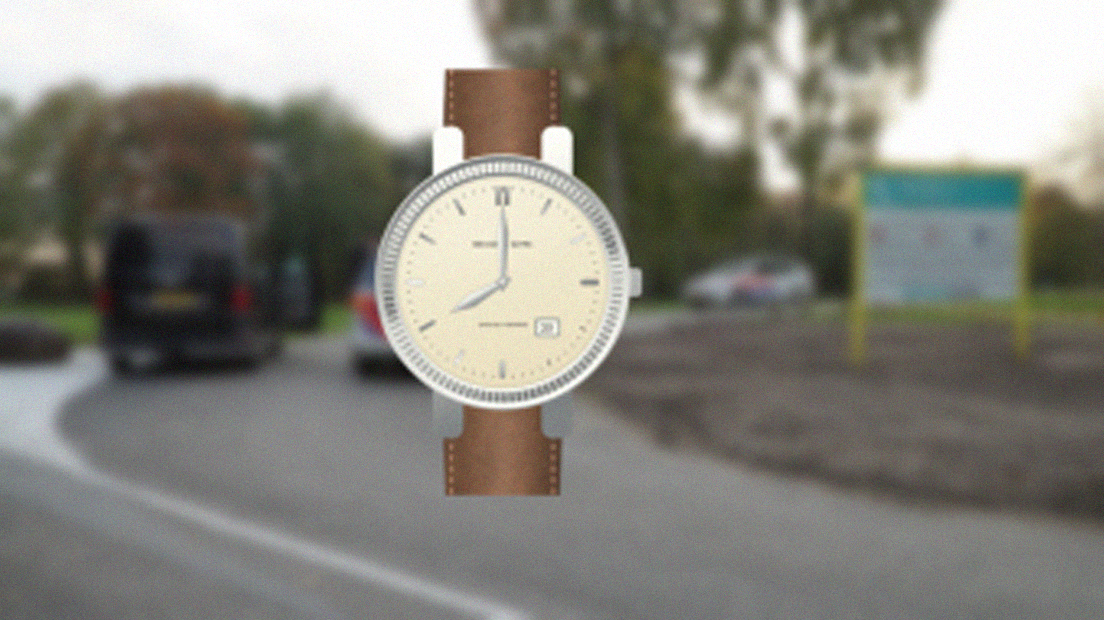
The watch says 8:00
